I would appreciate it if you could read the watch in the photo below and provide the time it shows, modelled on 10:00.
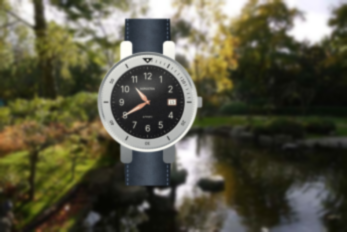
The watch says 10:40
